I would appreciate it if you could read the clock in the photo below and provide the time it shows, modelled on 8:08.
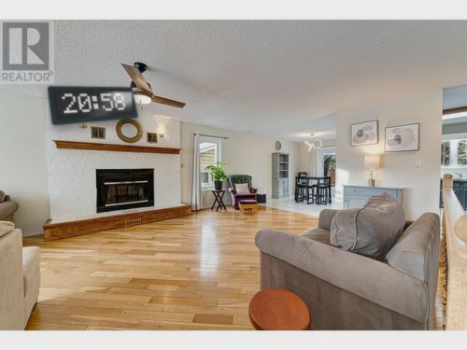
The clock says 20:58
